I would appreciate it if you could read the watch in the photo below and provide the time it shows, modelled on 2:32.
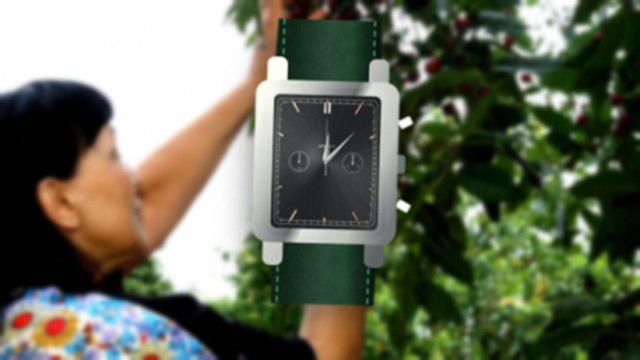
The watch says 12:07
